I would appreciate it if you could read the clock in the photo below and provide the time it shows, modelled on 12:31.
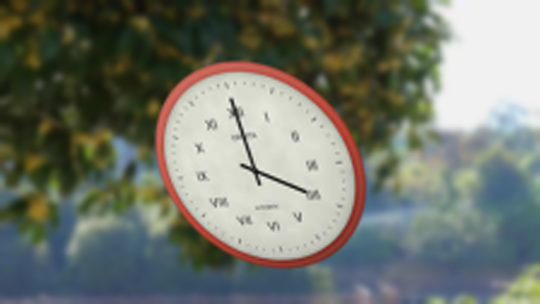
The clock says 4:00
